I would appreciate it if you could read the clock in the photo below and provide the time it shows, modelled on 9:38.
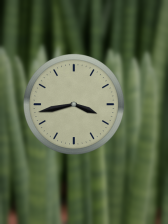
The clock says 3:43
